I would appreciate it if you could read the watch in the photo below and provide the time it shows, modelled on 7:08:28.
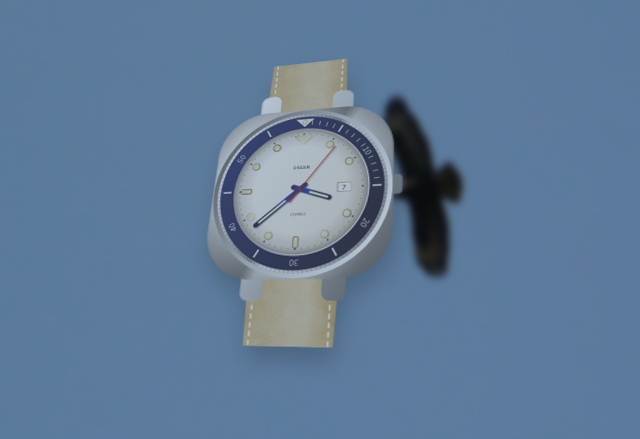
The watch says 3:38:06
